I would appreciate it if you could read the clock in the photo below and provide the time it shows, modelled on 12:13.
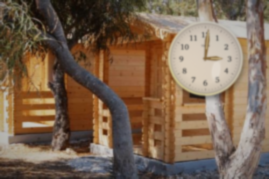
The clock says 3:01
